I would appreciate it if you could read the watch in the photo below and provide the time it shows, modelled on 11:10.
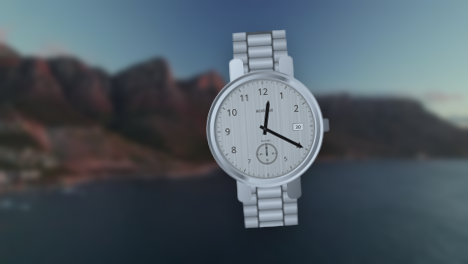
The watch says 12:20
